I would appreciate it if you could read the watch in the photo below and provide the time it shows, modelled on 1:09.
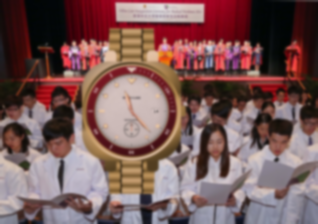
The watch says 11:23
